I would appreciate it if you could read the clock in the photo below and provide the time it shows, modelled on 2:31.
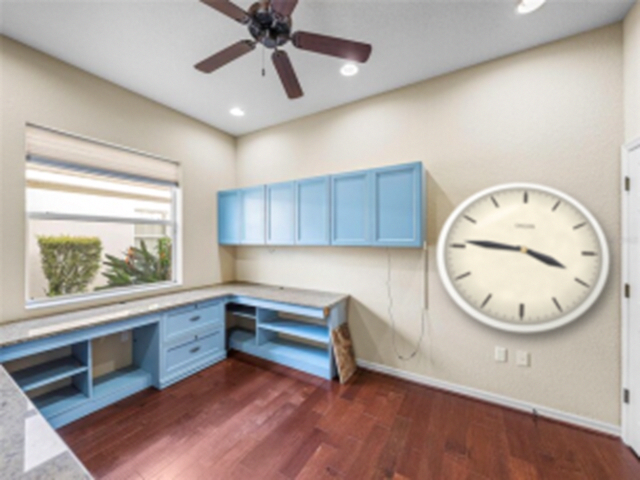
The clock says 3:46
